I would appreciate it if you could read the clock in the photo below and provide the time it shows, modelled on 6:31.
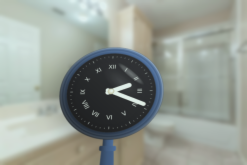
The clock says 2:19
